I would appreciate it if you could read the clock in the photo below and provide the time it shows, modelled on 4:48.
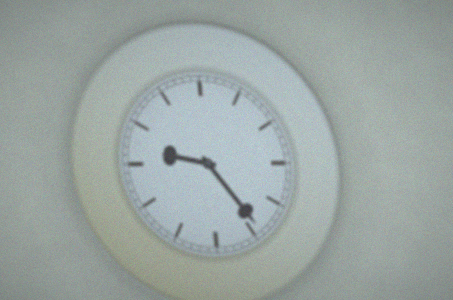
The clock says 9:24
